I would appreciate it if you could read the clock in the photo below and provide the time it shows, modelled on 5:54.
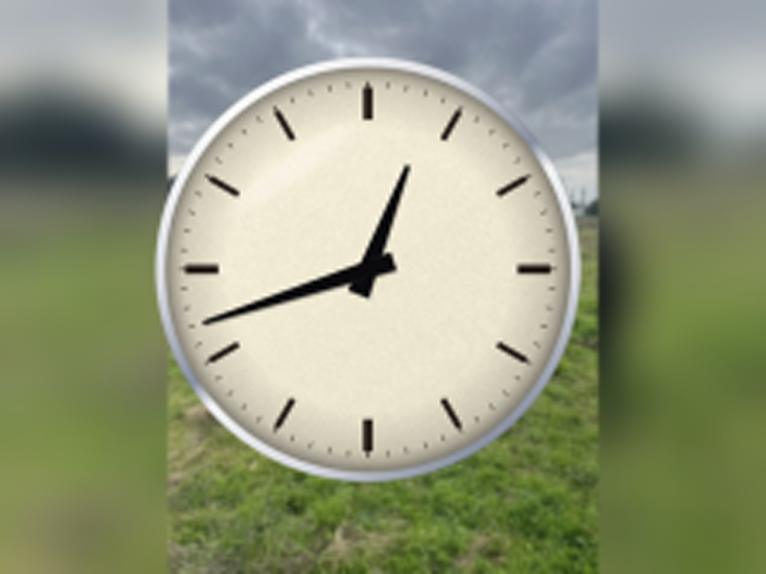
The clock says 12:42
